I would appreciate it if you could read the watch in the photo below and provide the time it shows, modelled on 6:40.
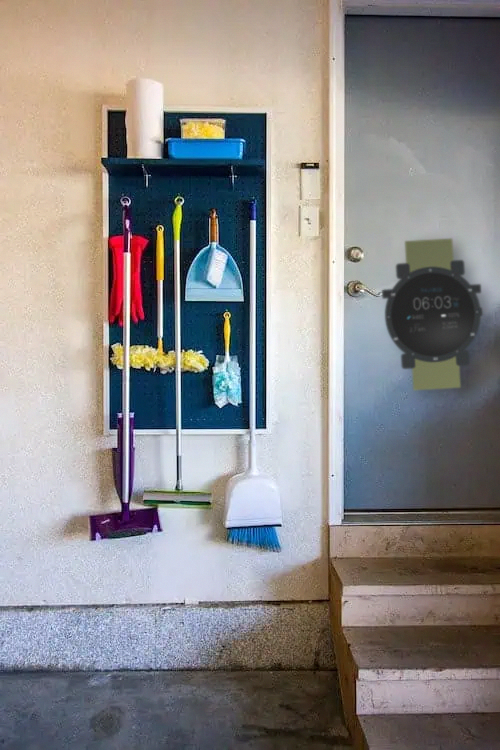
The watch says 6:03
